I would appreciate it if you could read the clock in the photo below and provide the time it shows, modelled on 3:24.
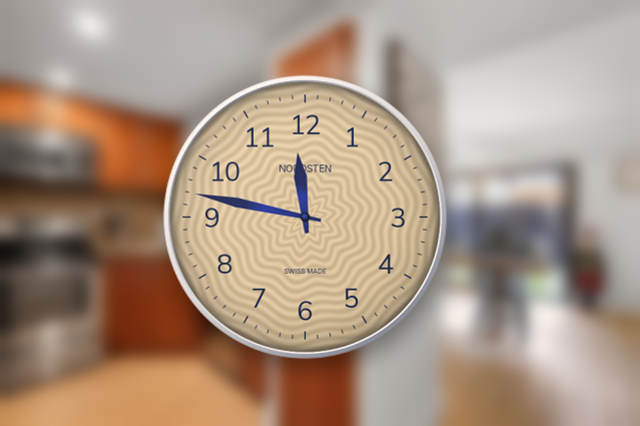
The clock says 11:47
